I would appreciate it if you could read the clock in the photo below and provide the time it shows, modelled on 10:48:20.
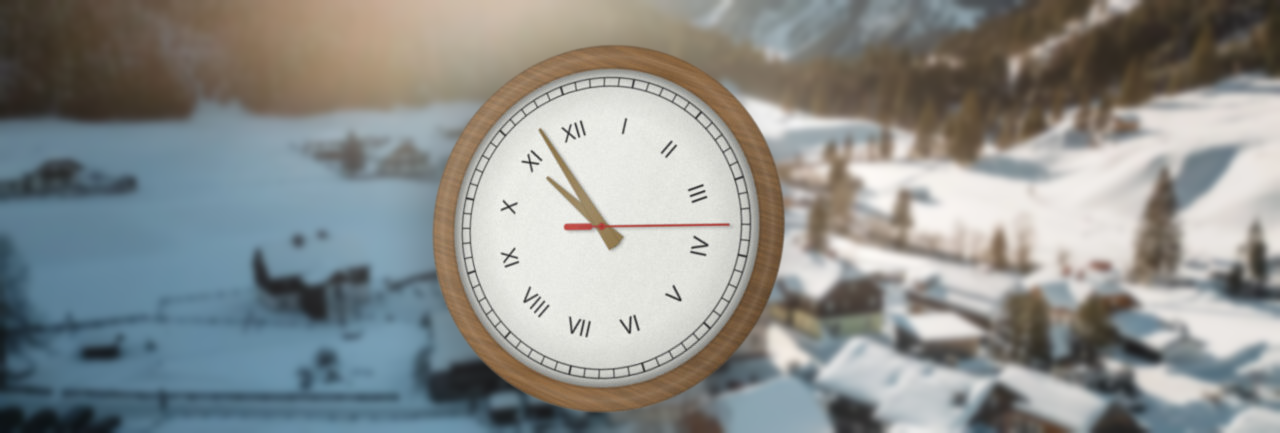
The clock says 10:57:18
